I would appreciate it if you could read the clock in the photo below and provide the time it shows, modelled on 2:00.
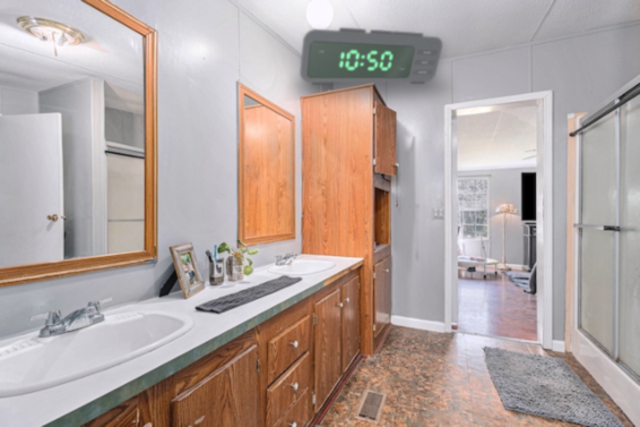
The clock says 10:50
